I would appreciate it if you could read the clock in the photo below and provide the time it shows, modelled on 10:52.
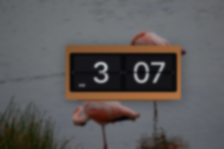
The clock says 3:07
